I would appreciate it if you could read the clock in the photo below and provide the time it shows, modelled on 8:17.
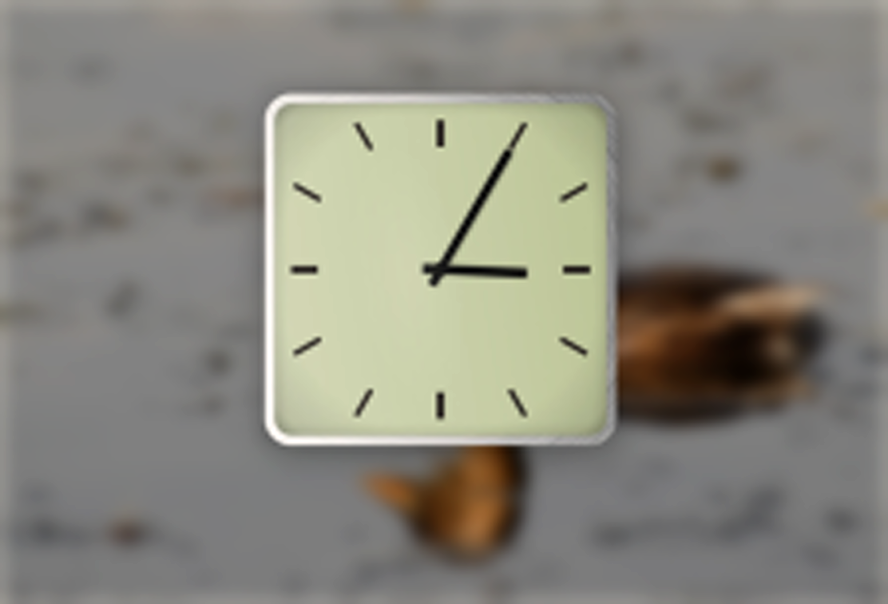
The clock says 3:05
